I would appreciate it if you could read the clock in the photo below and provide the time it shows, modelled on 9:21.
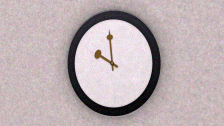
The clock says 9:59
